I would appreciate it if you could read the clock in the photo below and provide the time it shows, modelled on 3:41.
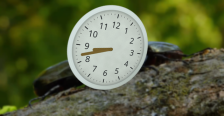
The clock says 8:42
